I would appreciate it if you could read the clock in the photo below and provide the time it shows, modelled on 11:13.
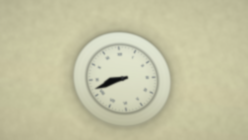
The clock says 8:42
